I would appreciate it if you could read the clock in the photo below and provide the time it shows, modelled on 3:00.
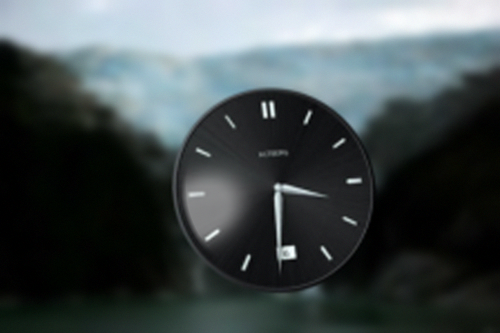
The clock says 3:31
